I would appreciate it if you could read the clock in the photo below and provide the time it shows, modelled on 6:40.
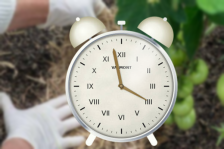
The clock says 3:58
